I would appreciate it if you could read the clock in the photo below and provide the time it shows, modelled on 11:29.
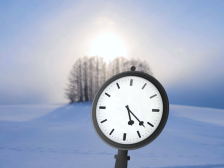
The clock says 5:22
